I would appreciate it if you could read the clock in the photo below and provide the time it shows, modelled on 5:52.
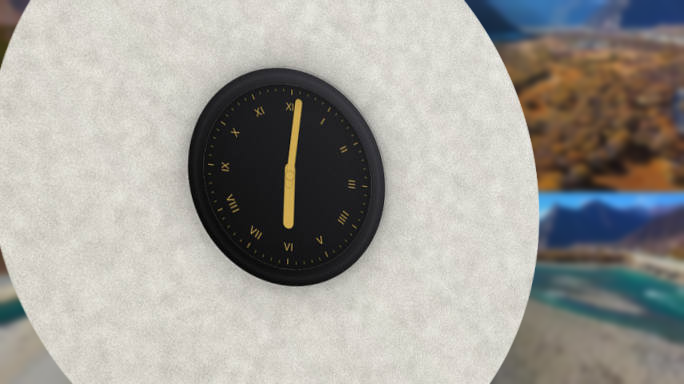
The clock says 6:01
